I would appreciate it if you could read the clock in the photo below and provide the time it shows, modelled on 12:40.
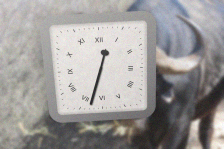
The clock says 12:33
